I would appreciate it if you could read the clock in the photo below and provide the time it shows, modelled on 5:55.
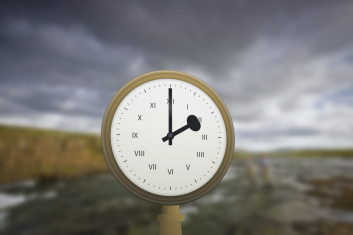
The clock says 2:00
